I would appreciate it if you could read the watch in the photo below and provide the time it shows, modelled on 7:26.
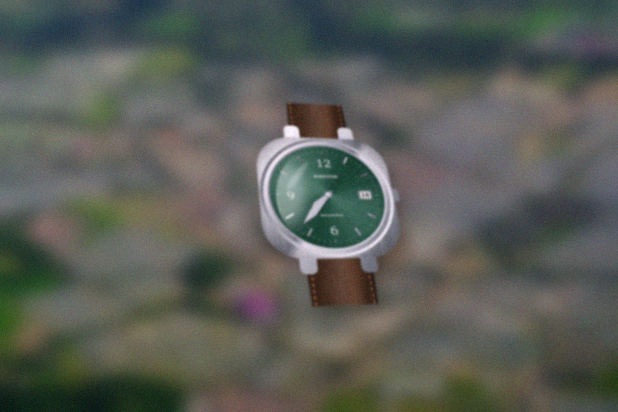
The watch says 7:37
